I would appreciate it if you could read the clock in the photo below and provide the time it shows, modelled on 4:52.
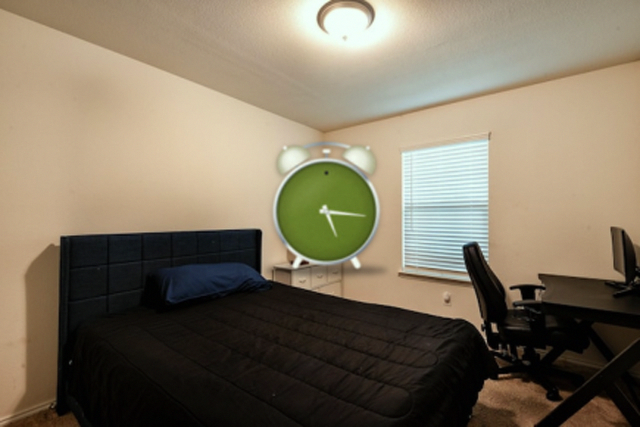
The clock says 5:16
